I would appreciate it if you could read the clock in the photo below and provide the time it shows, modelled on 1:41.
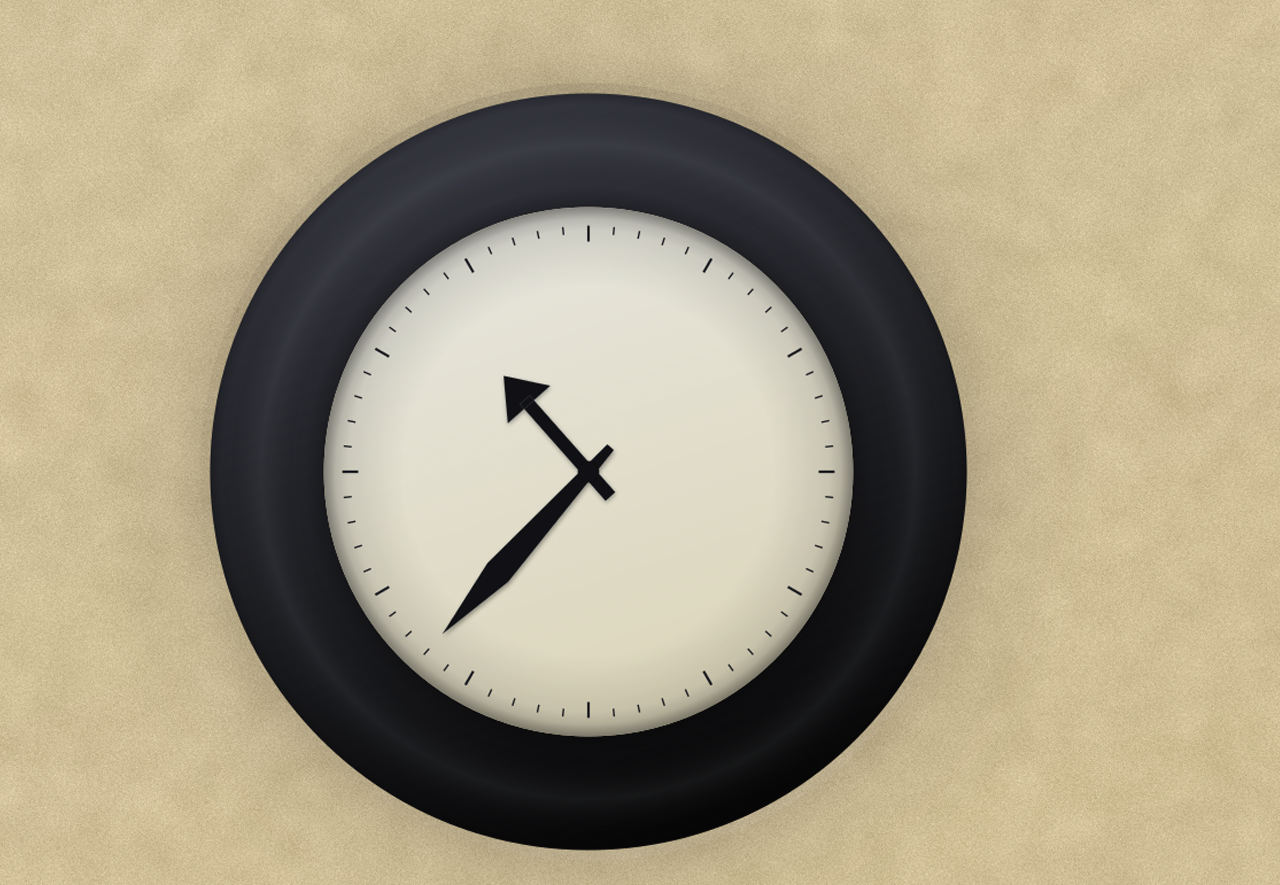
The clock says 10:37
